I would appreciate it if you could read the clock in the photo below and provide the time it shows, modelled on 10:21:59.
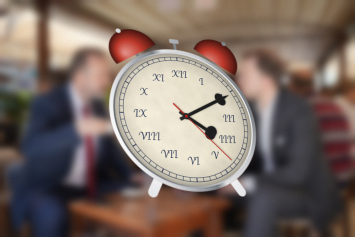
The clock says 4:10:23
